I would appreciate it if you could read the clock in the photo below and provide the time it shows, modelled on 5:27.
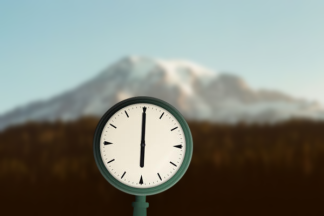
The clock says 6:00
